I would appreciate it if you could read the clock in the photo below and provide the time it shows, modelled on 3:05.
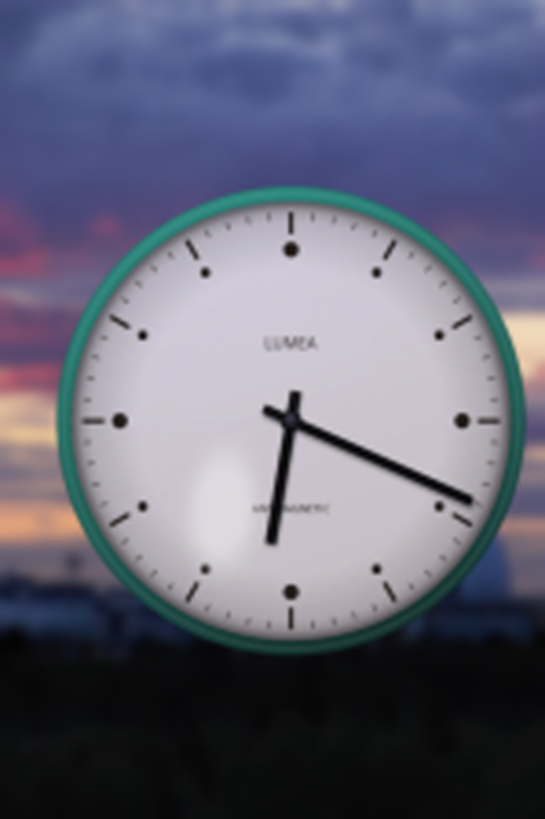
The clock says 6:19
